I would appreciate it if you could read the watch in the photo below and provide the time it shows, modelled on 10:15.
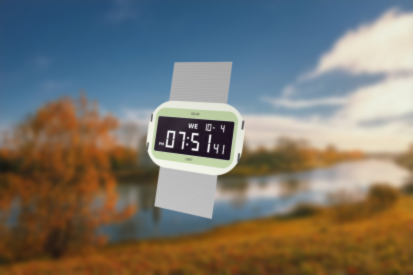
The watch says 7:51
